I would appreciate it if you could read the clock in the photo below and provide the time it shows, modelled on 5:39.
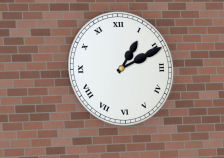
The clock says 1:11
